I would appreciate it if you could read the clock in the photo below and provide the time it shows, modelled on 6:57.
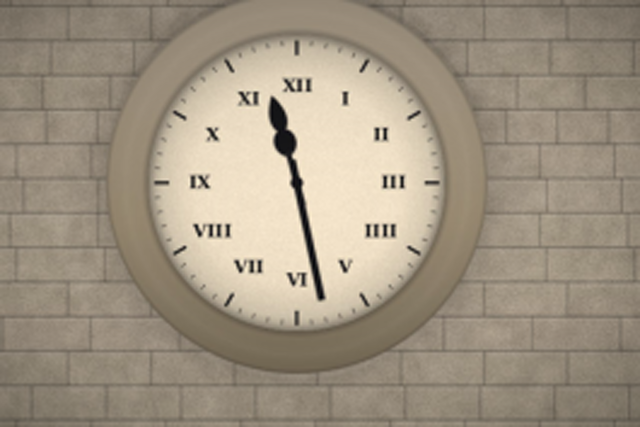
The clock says 11:28
